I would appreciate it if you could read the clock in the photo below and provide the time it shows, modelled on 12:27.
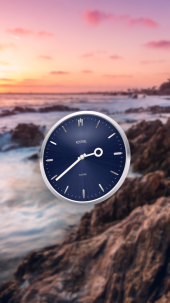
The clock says 2:39
